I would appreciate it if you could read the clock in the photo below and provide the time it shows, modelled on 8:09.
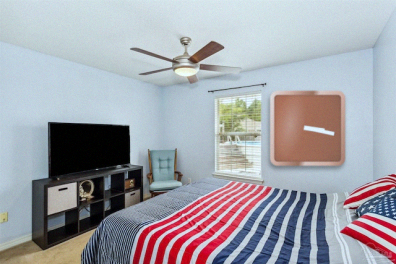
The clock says 3:17
